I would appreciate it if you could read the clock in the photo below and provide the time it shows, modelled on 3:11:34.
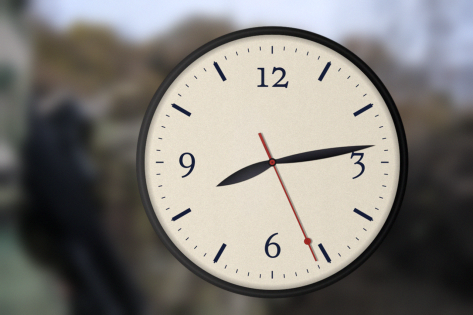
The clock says 8:13:26
